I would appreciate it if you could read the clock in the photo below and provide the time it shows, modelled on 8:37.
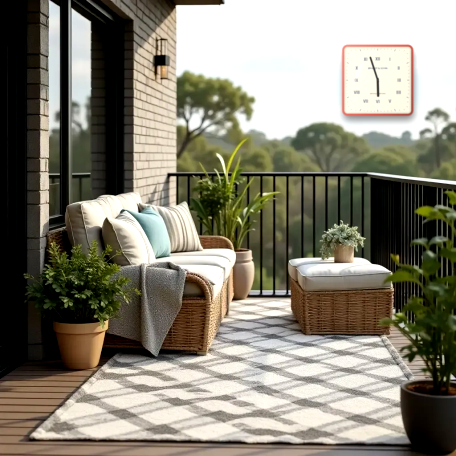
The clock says 5:57
